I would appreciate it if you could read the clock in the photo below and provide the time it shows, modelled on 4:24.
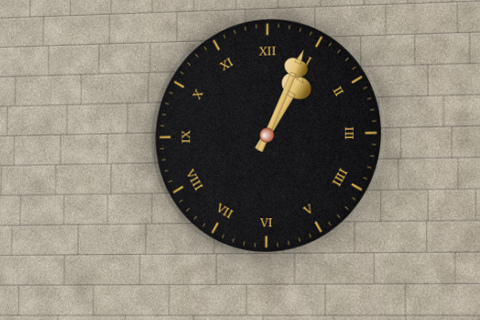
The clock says 1:04
